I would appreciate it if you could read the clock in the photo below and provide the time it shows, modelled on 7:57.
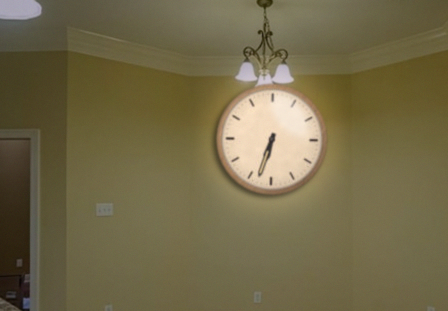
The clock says 6:33
